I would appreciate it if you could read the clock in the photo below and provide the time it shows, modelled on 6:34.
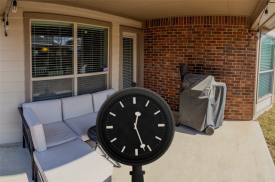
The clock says 12:27
